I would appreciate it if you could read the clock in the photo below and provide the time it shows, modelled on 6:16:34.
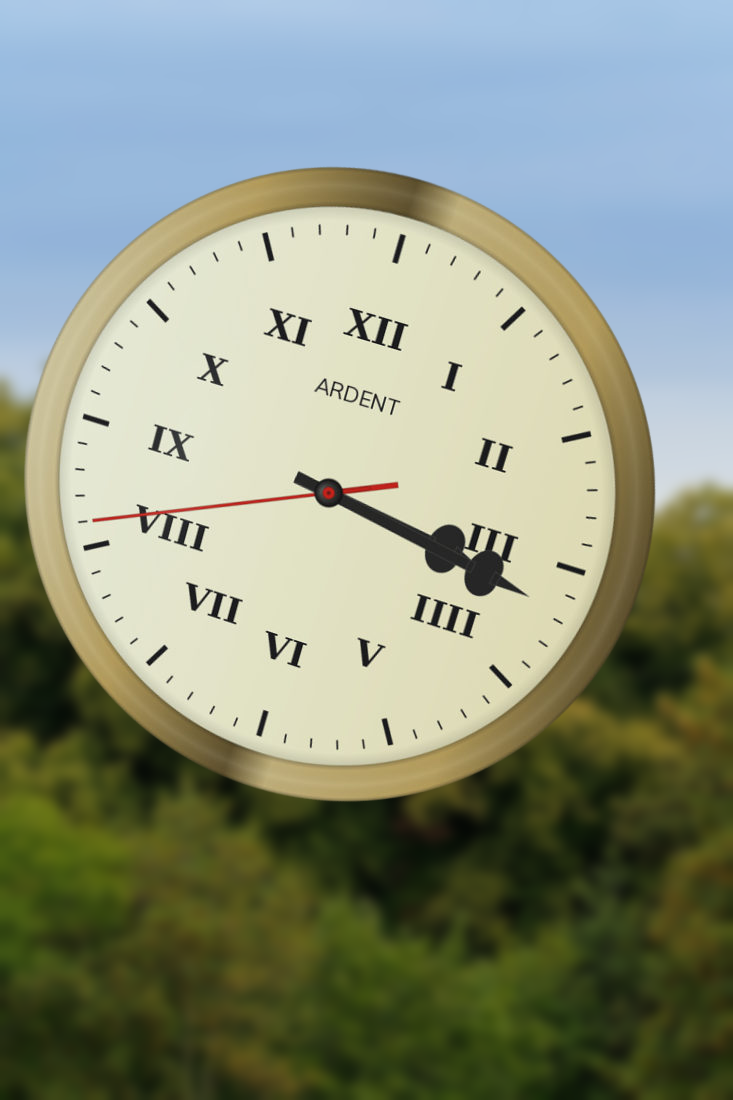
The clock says 3:16:41
